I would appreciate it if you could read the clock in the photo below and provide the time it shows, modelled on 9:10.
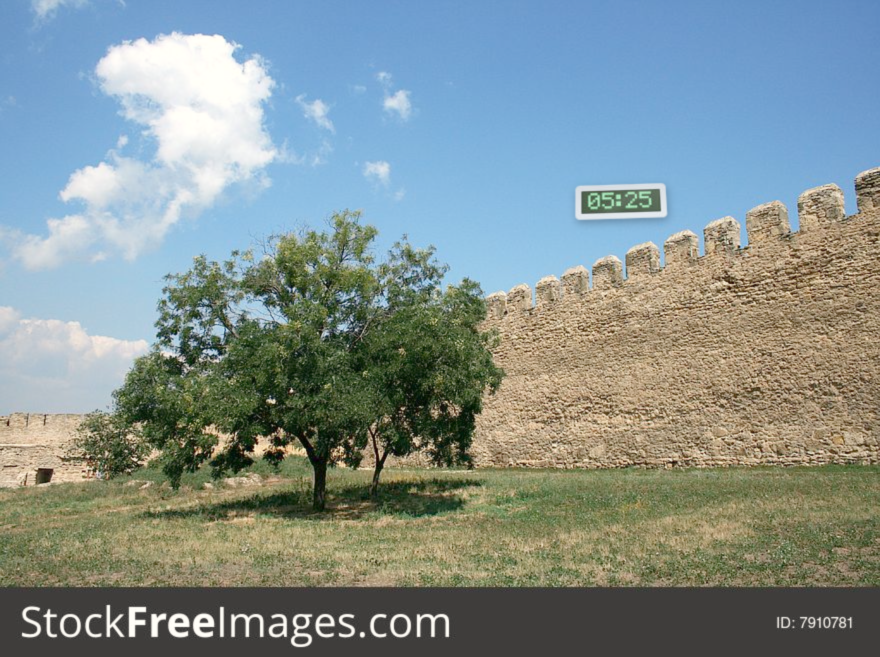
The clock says 5:25
